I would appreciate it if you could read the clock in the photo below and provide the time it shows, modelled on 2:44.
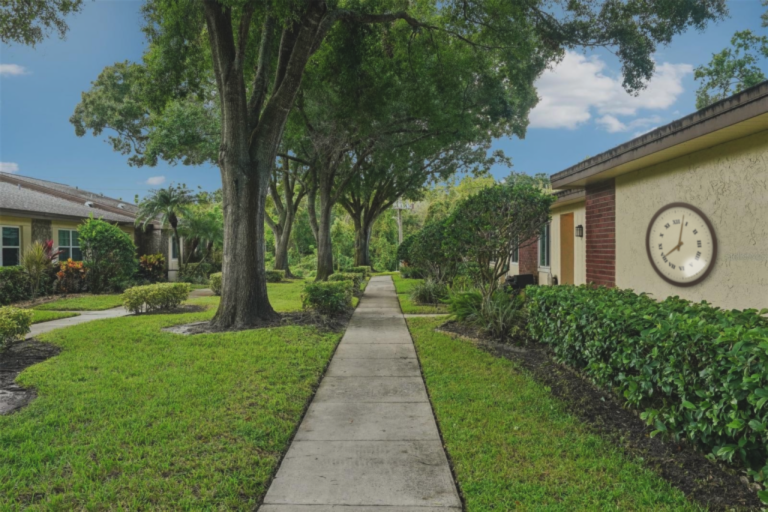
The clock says 8:03
